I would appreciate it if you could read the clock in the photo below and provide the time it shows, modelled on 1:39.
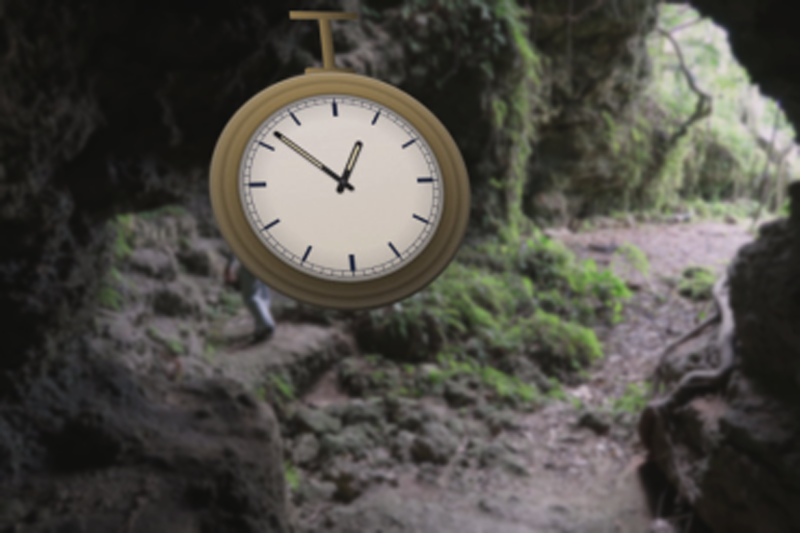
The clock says 12:52
